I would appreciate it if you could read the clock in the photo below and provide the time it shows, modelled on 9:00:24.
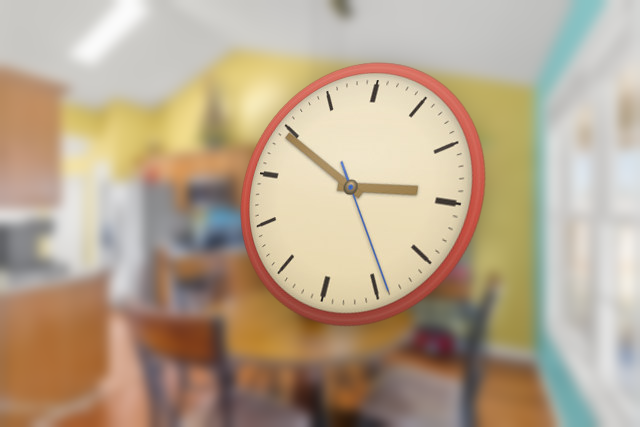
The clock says 2:49:24
